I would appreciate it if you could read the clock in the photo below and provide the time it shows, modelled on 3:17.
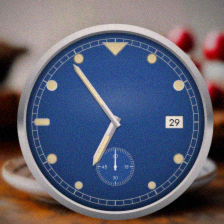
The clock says 6:54
